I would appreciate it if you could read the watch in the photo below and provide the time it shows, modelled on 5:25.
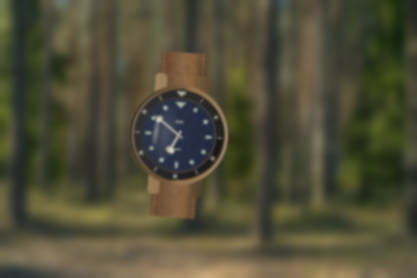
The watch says 6:51
